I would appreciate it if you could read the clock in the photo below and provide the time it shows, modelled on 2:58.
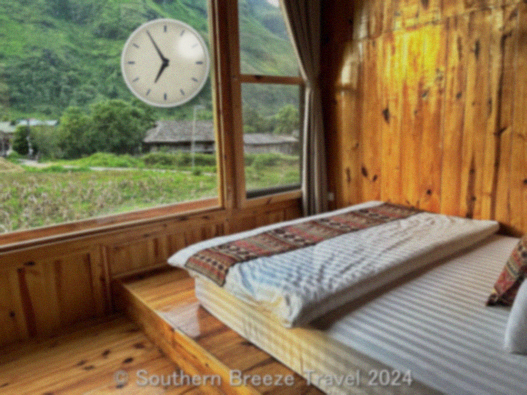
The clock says 6:55
